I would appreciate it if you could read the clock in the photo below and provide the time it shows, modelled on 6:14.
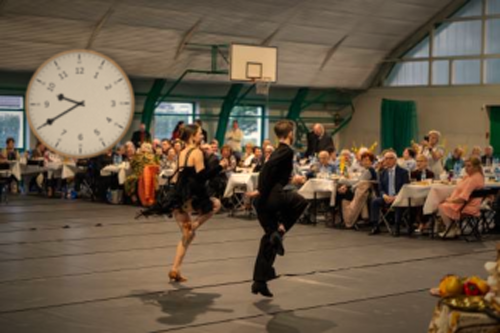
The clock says 9:40
